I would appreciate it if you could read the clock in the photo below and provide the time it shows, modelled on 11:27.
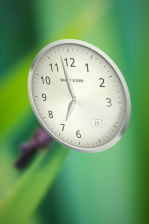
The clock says 6:58
